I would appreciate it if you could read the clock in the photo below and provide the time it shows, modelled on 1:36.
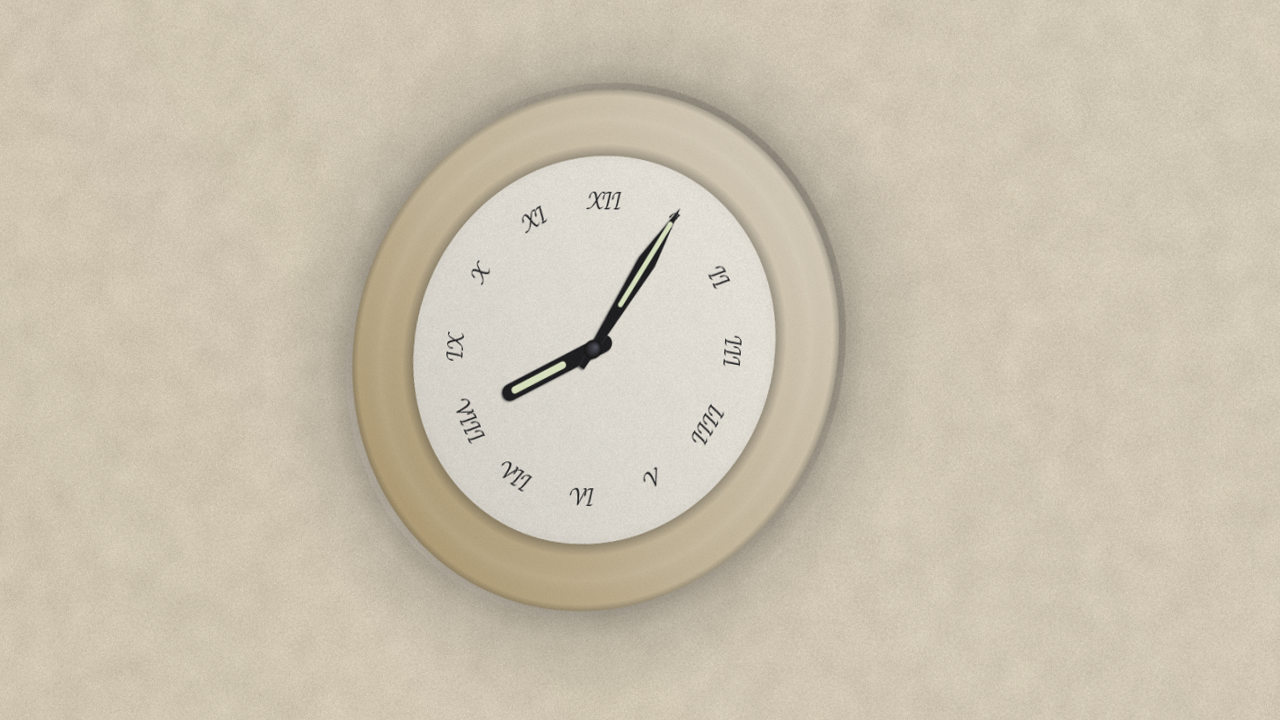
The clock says 8:05
